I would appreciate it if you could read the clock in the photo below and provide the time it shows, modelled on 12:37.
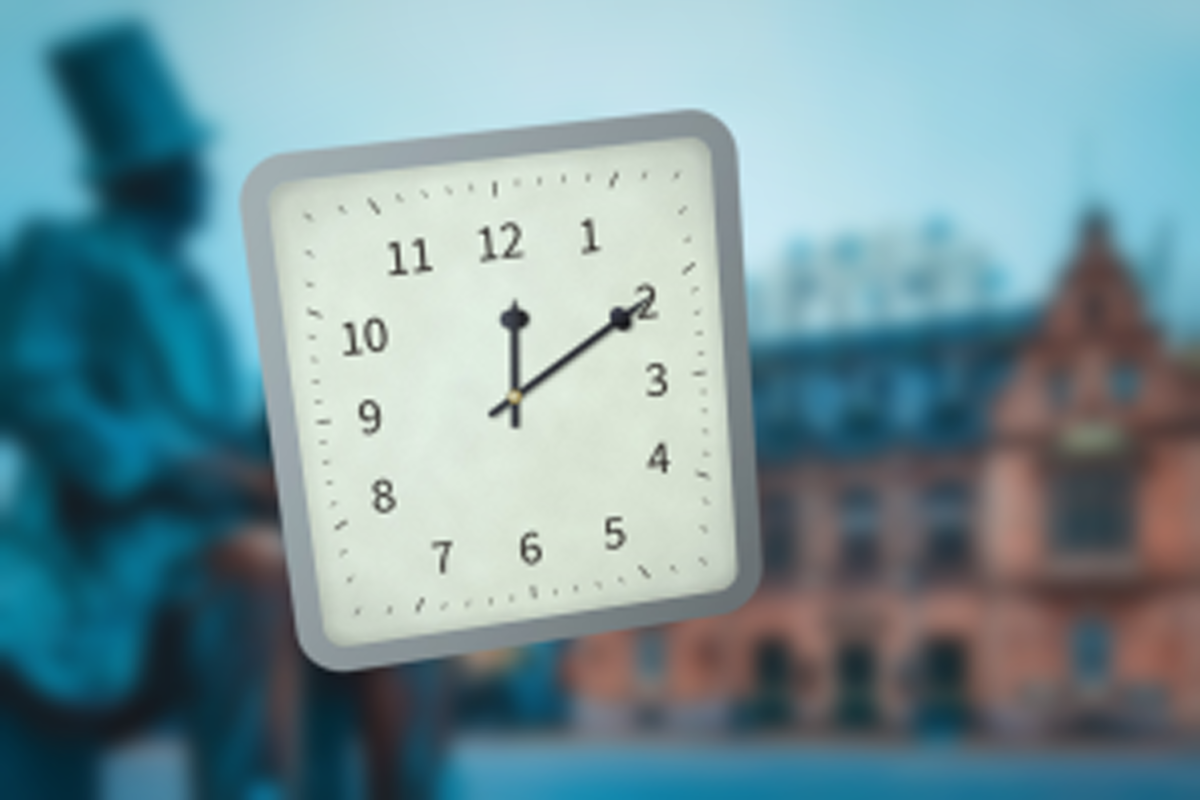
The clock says 12:10
